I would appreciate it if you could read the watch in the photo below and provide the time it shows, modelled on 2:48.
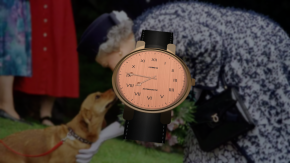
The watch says 7:46
